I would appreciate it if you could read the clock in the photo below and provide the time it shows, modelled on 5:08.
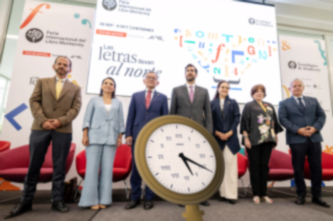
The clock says 5:20
